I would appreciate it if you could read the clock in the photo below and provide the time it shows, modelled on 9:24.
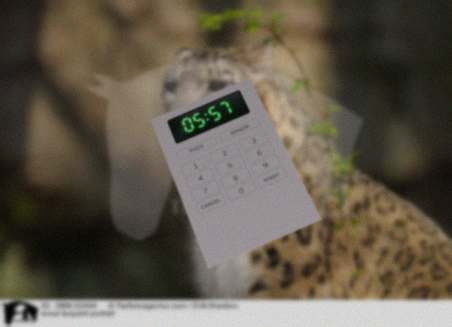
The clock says 5:57
